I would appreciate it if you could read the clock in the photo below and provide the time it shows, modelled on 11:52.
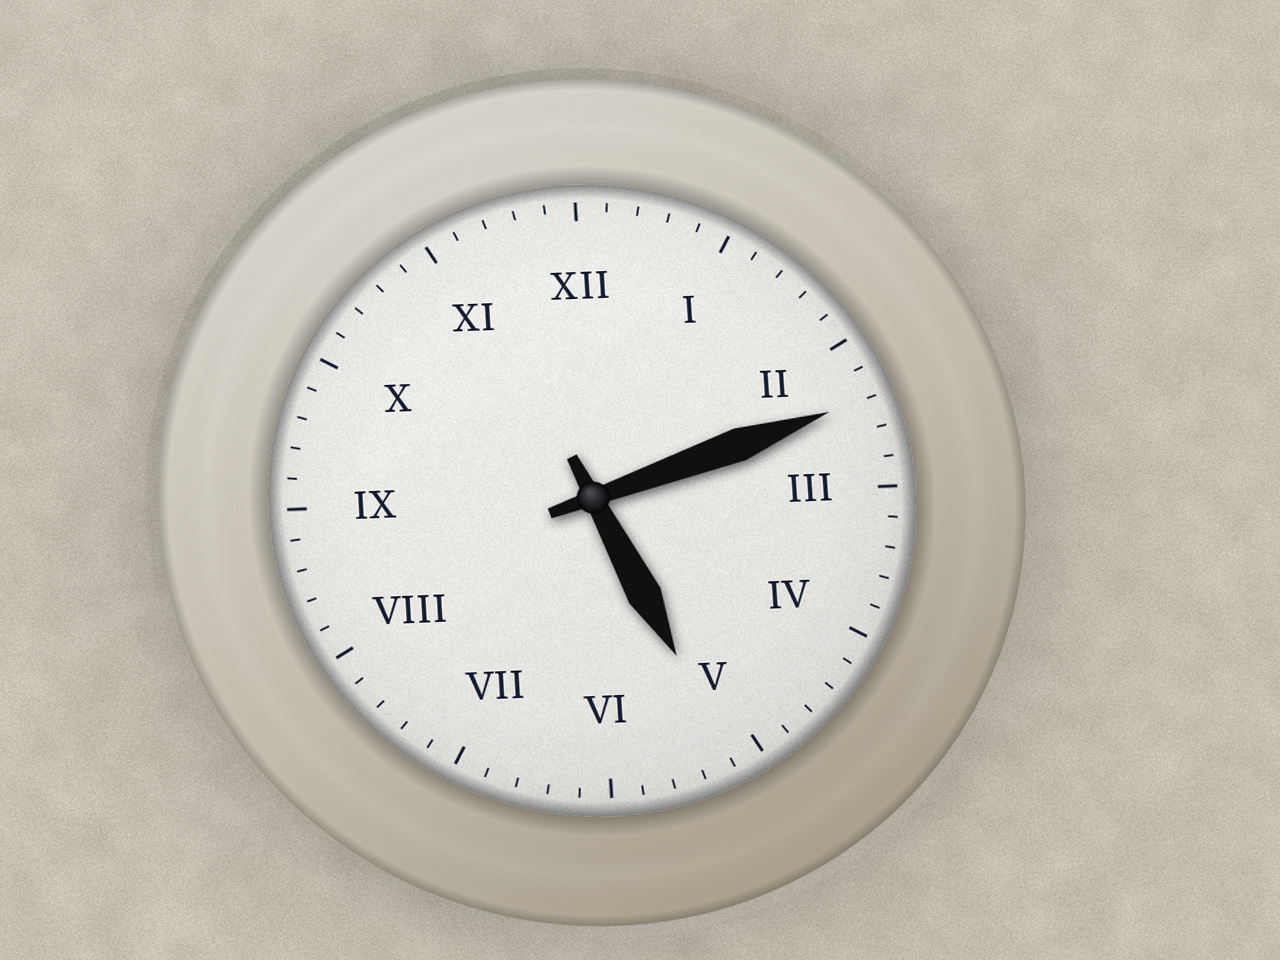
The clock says 5:12
